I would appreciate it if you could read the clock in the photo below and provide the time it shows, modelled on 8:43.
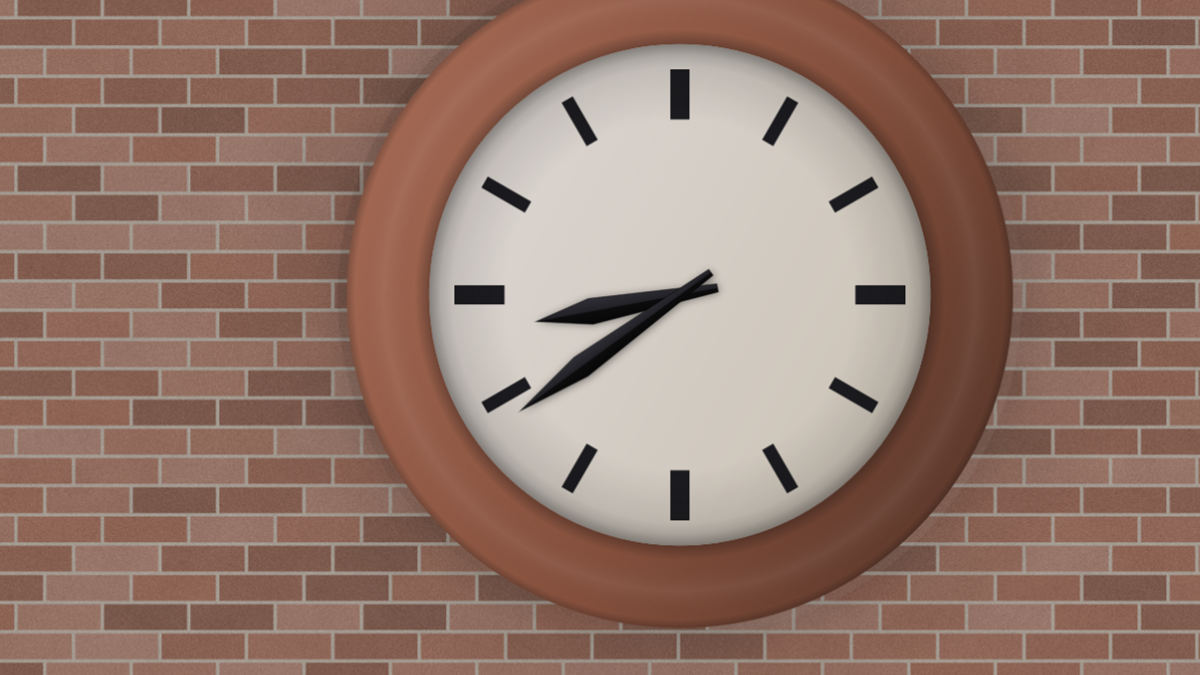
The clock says 8:39
